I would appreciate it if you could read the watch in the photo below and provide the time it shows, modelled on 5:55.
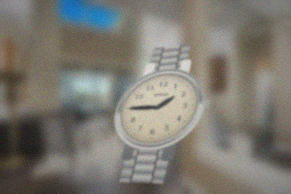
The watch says 1:45
